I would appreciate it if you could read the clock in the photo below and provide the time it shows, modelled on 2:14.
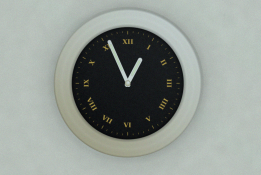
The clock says 12:56
